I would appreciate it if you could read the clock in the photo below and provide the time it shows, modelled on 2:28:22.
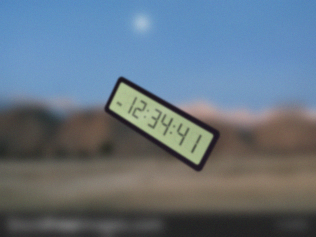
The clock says 12:34:41
